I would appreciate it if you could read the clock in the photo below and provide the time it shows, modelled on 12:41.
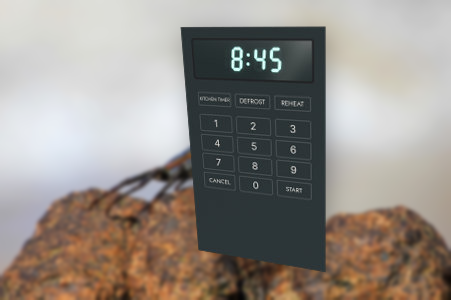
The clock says 8:45
